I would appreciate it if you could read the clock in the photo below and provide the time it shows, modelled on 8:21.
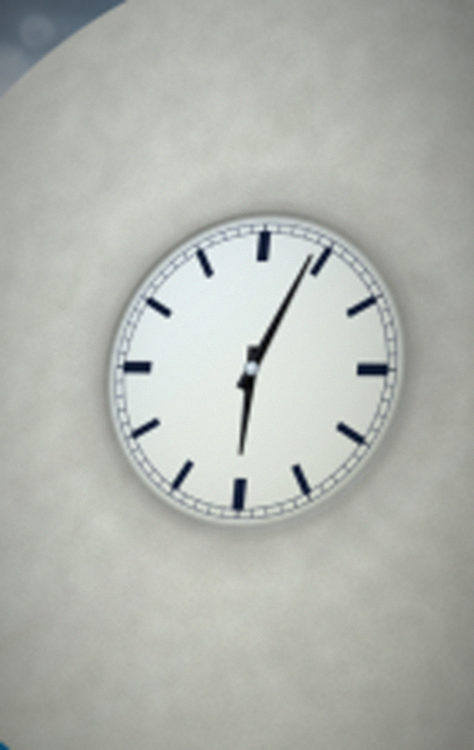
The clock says 6:04
